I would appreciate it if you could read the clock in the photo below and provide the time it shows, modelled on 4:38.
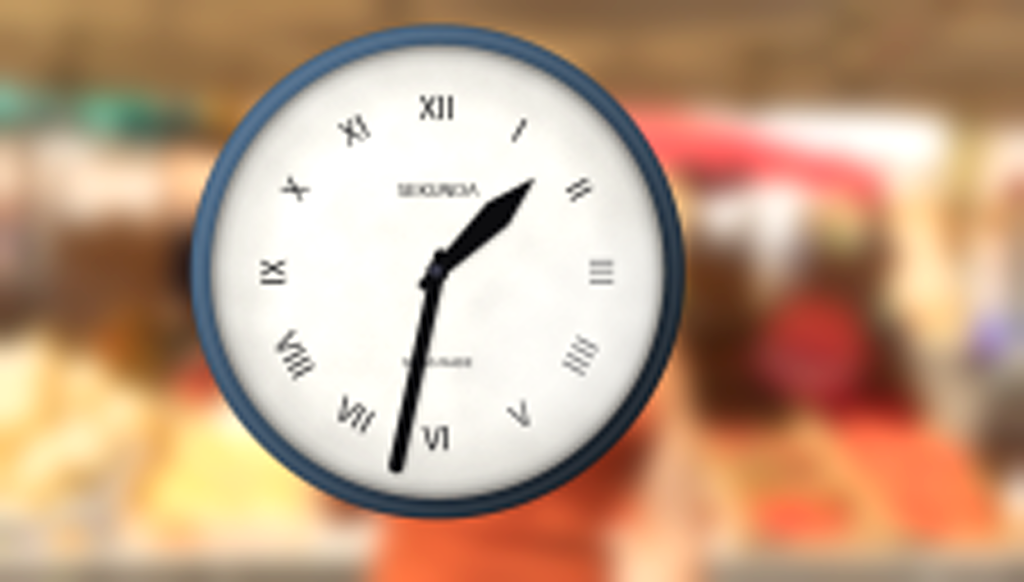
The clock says 1:32
